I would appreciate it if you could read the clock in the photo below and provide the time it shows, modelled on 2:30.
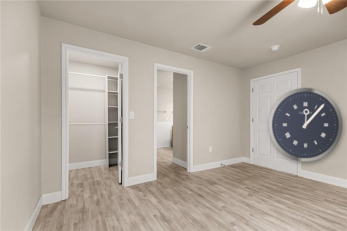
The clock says 12:07
